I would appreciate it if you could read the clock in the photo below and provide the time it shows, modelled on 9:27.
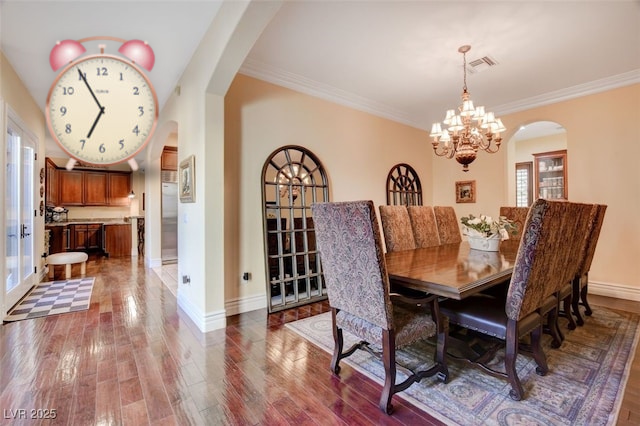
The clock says 6:55
